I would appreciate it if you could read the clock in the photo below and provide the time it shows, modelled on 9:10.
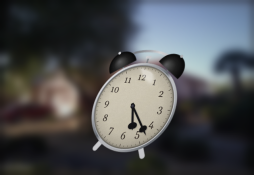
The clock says 5:23
